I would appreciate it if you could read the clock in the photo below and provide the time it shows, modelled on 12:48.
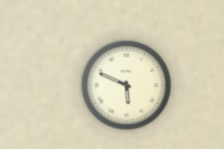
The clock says 5:49
